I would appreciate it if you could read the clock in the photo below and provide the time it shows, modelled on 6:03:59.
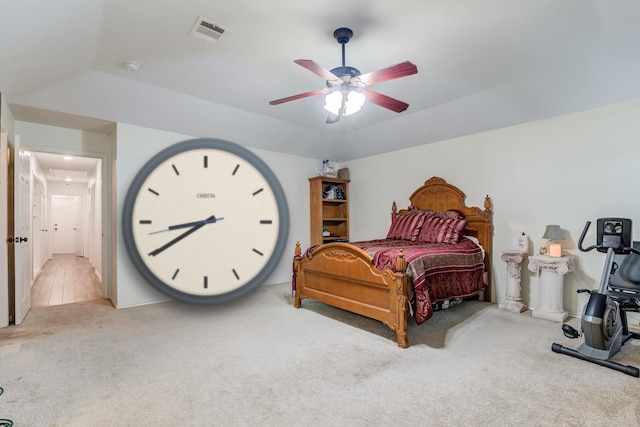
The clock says 8:39:43
